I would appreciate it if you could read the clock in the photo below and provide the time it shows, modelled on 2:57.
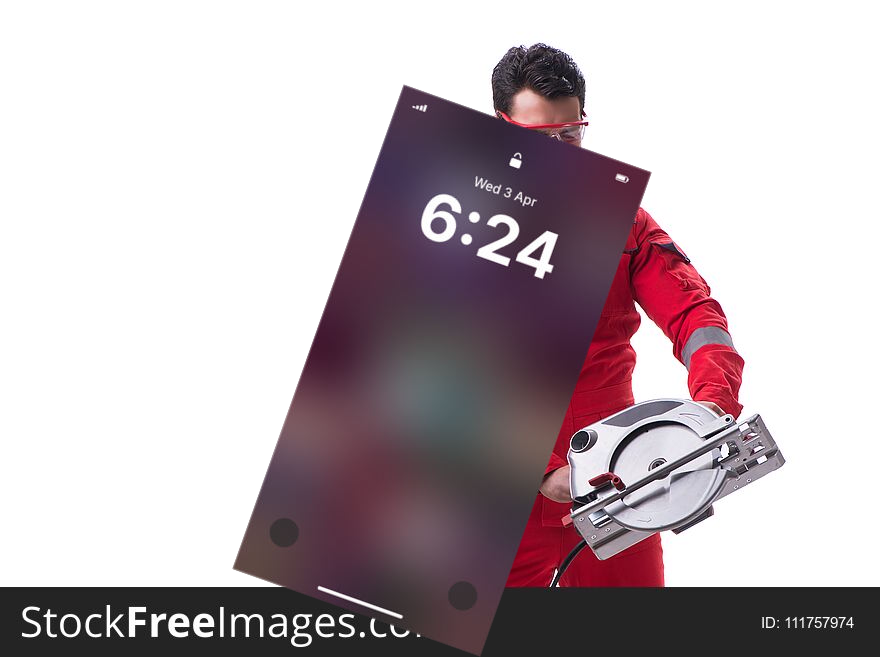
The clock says 6:24
